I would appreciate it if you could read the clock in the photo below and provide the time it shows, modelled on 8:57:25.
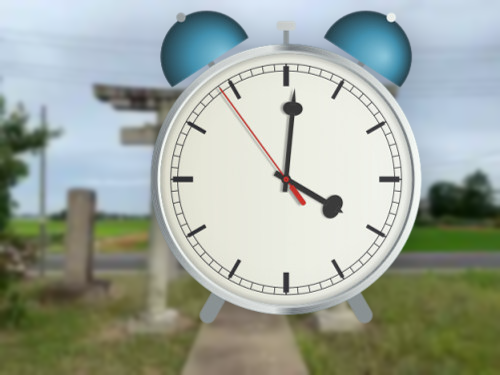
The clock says 4:00:54
